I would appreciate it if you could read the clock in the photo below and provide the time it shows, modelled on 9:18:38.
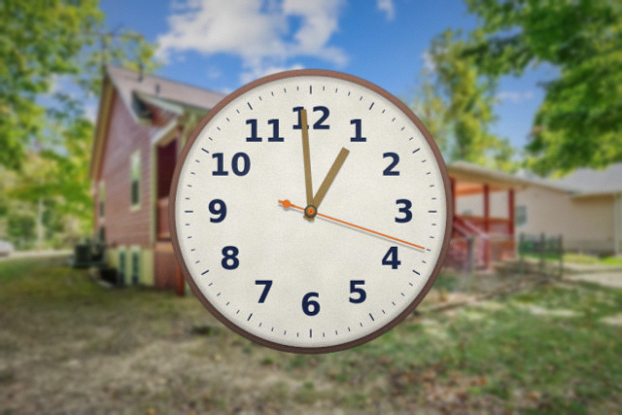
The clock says 12:59:18
